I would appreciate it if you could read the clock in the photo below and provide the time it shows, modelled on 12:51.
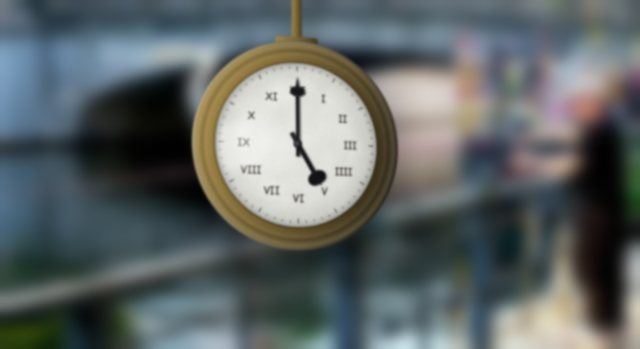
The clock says 5:00
